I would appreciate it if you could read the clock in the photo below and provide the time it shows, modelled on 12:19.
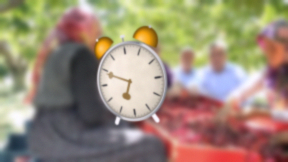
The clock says 6:49
